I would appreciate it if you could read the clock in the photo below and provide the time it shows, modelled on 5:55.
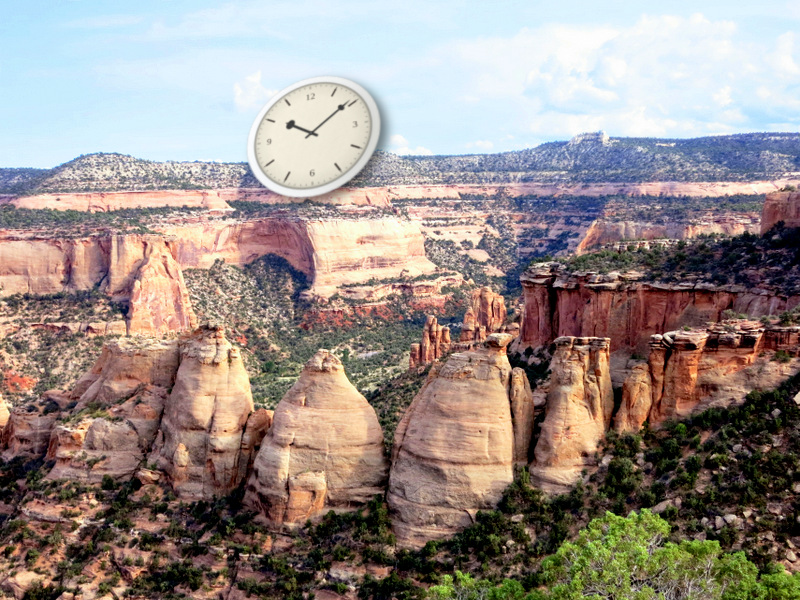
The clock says 10:09
